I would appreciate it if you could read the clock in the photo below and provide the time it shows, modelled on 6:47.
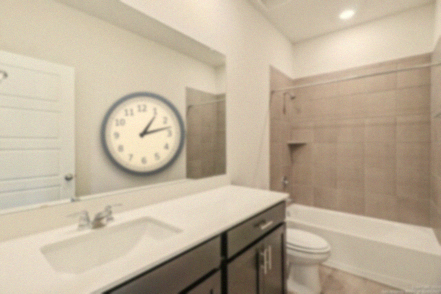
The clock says 1:13
